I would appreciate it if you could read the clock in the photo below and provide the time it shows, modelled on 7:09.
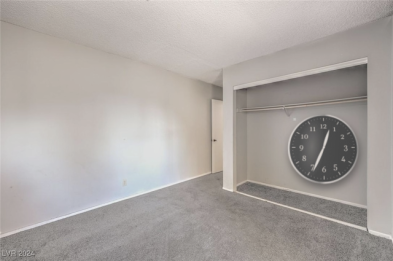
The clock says 12:34
